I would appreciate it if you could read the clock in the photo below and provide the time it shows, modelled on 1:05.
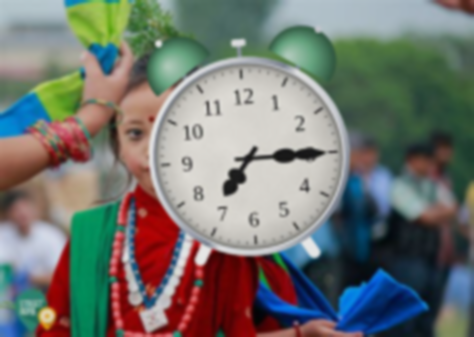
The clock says 7:15
